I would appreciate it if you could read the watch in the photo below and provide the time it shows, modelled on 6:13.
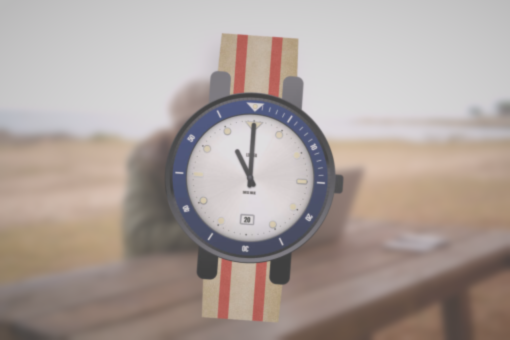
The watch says 11:00
